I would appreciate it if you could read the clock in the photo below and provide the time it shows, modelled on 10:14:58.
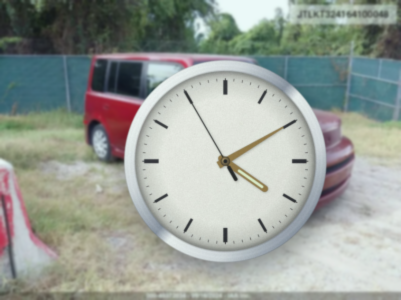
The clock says 4:09:55
